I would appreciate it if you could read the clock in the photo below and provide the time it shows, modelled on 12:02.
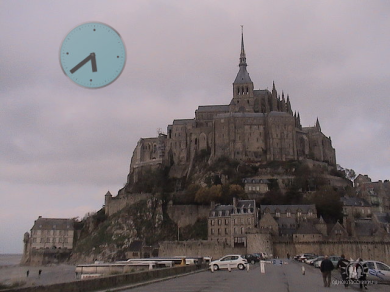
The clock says 5:38
